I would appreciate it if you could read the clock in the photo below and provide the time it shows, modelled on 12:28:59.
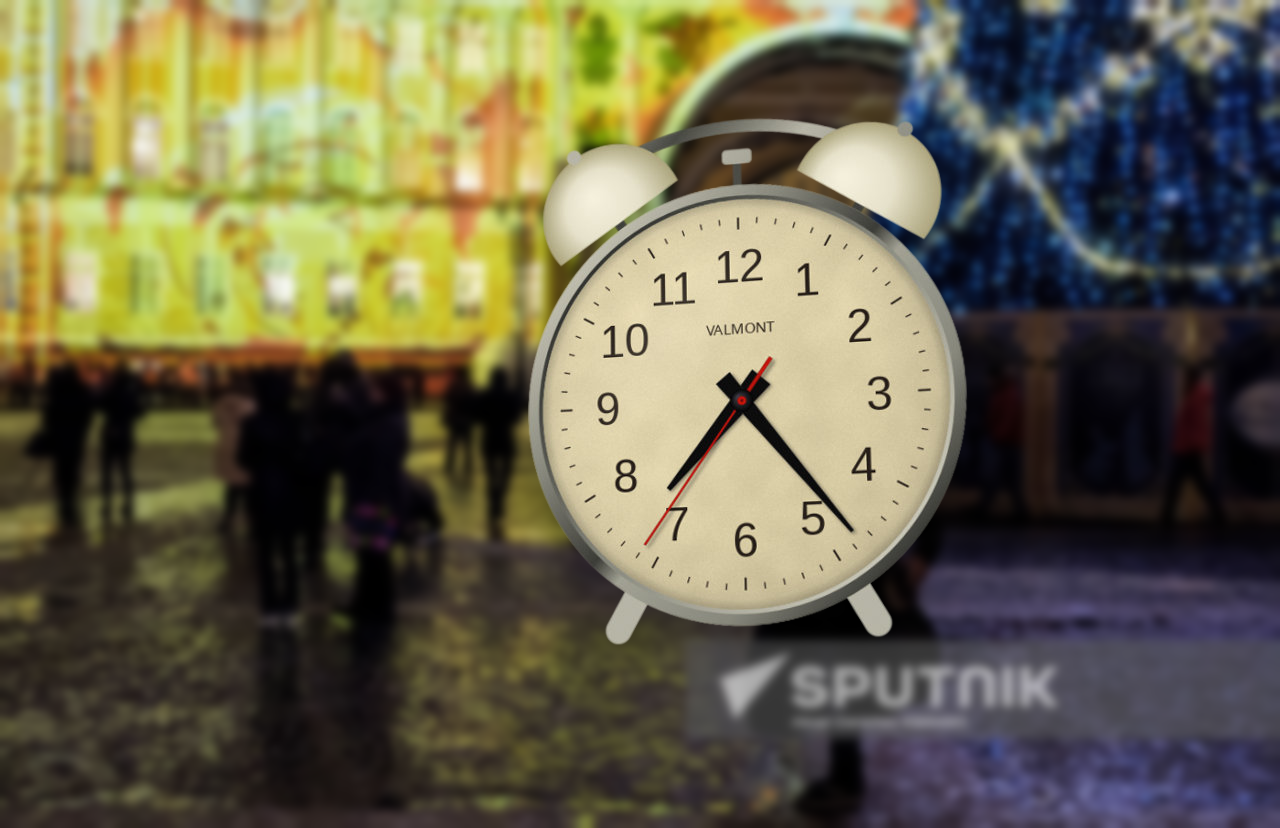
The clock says 7:23:36
